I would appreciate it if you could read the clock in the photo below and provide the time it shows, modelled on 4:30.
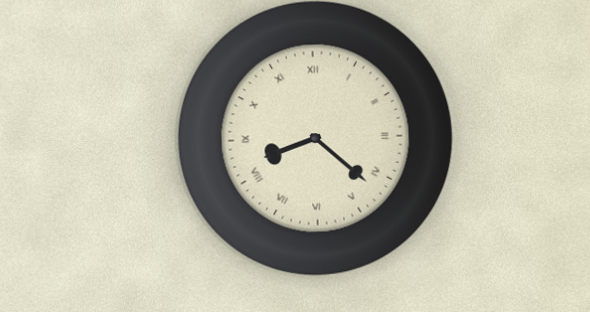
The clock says 8:22
